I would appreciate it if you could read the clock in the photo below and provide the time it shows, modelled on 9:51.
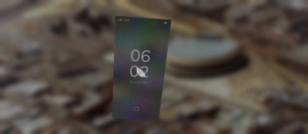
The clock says 6:02
